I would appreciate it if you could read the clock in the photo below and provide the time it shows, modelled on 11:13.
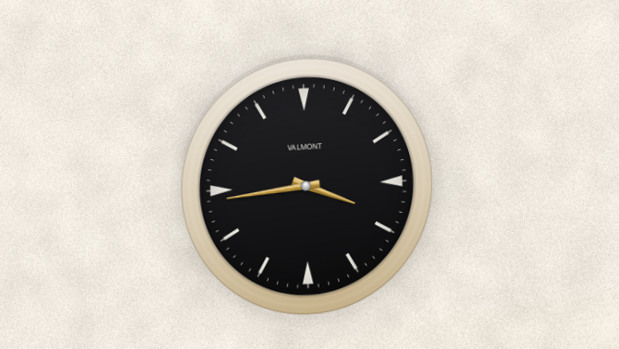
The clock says 3:44
